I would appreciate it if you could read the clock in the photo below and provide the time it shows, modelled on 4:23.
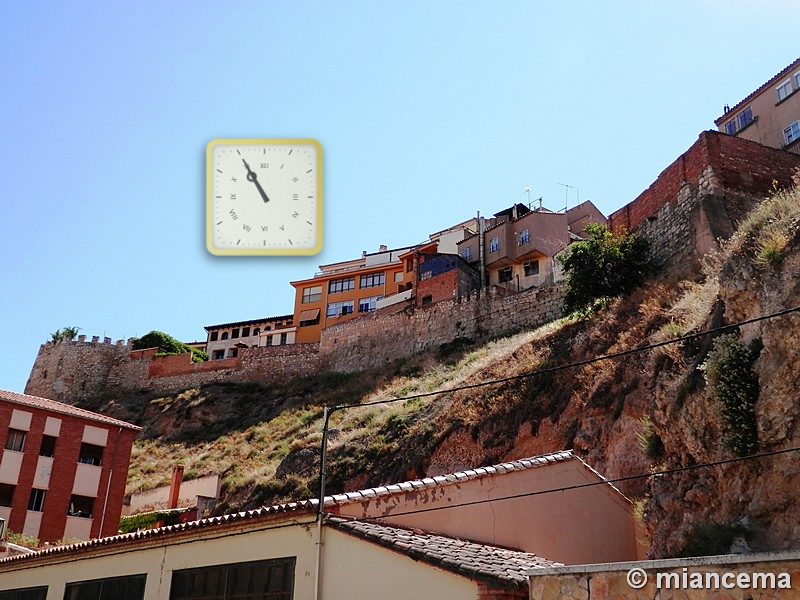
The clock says 10:55
